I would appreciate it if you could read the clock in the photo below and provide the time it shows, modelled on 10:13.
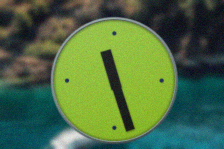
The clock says 11:27
